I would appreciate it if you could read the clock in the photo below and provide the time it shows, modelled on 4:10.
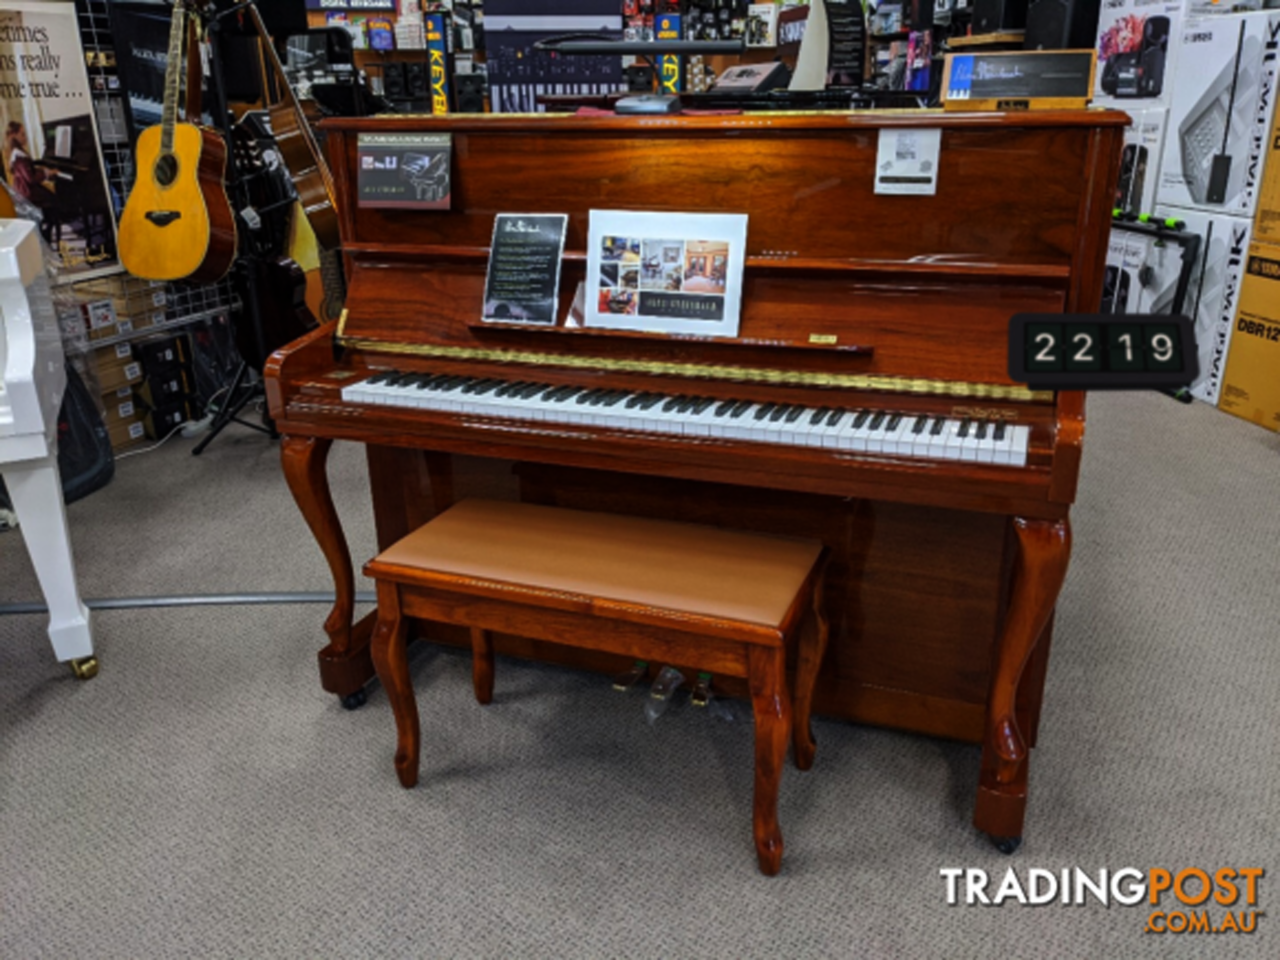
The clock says 22:19
